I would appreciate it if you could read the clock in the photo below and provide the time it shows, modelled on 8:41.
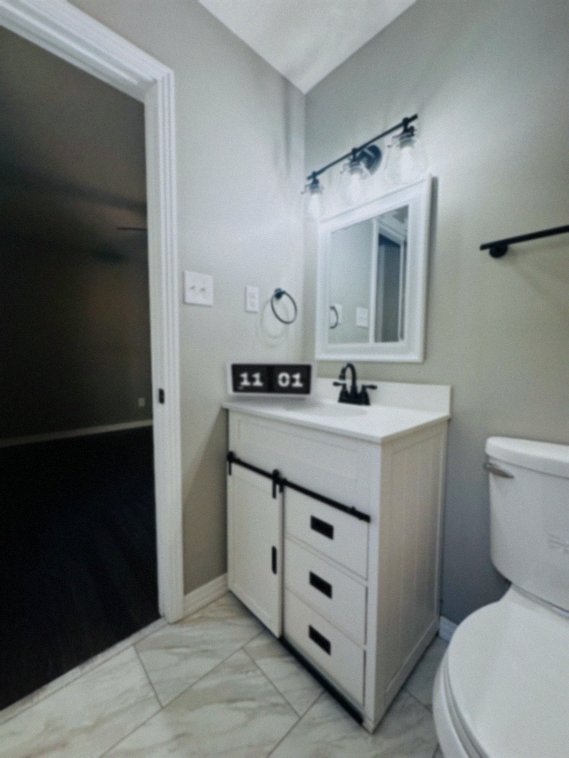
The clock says 11:01
